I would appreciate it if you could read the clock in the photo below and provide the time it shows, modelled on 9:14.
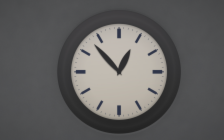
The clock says 12:53
